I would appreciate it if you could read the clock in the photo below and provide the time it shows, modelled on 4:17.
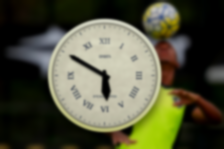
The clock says 5:50
